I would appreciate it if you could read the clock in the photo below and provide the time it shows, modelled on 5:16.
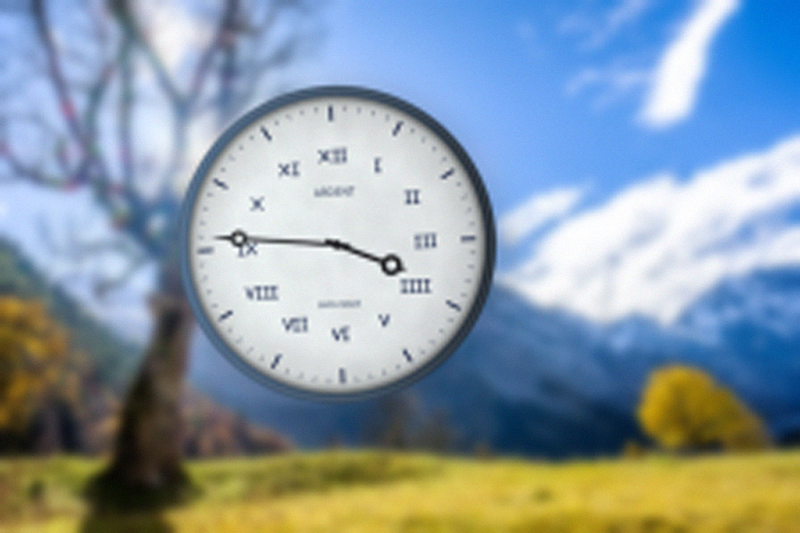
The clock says 3:46
